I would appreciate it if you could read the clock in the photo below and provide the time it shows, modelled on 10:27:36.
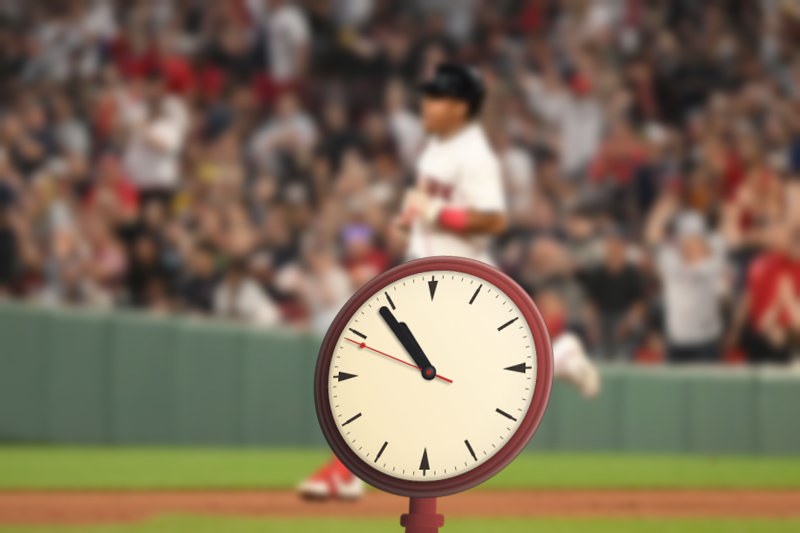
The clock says 10:53:49
